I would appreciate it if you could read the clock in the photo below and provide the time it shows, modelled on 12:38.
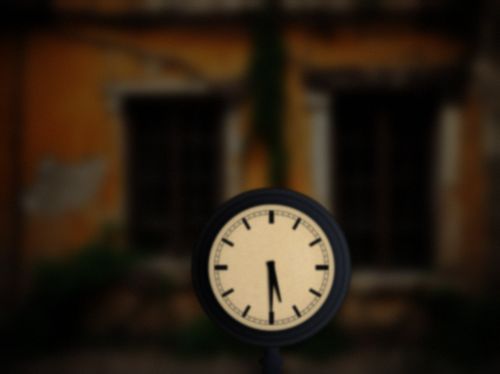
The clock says 5:30
